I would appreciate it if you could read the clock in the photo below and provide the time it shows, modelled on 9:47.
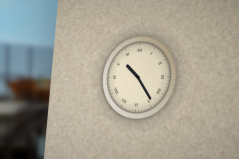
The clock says 10:24
